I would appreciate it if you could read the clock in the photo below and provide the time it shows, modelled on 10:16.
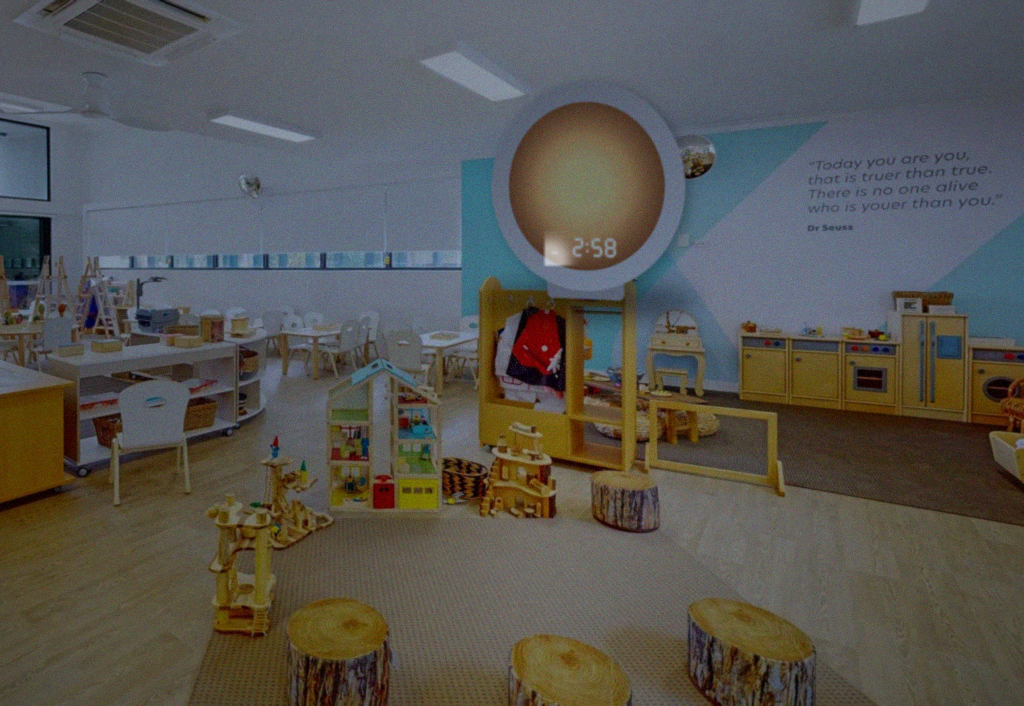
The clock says 2:58
